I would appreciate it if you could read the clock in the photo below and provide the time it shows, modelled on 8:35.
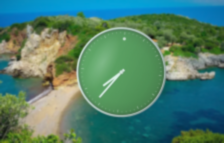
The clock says 7:36
